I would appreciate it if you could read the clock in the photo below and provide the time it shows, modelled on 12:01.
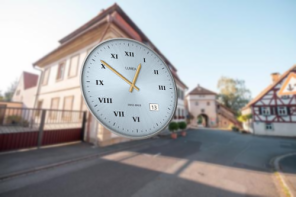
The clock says 12:51
